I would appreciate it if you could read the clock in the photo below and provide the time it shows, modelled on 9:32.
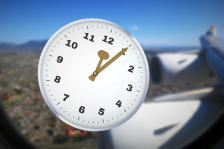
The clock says 12:05
